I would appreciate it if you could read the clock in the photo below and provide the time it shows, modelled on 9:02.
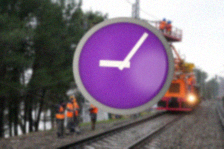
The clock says 9:06
